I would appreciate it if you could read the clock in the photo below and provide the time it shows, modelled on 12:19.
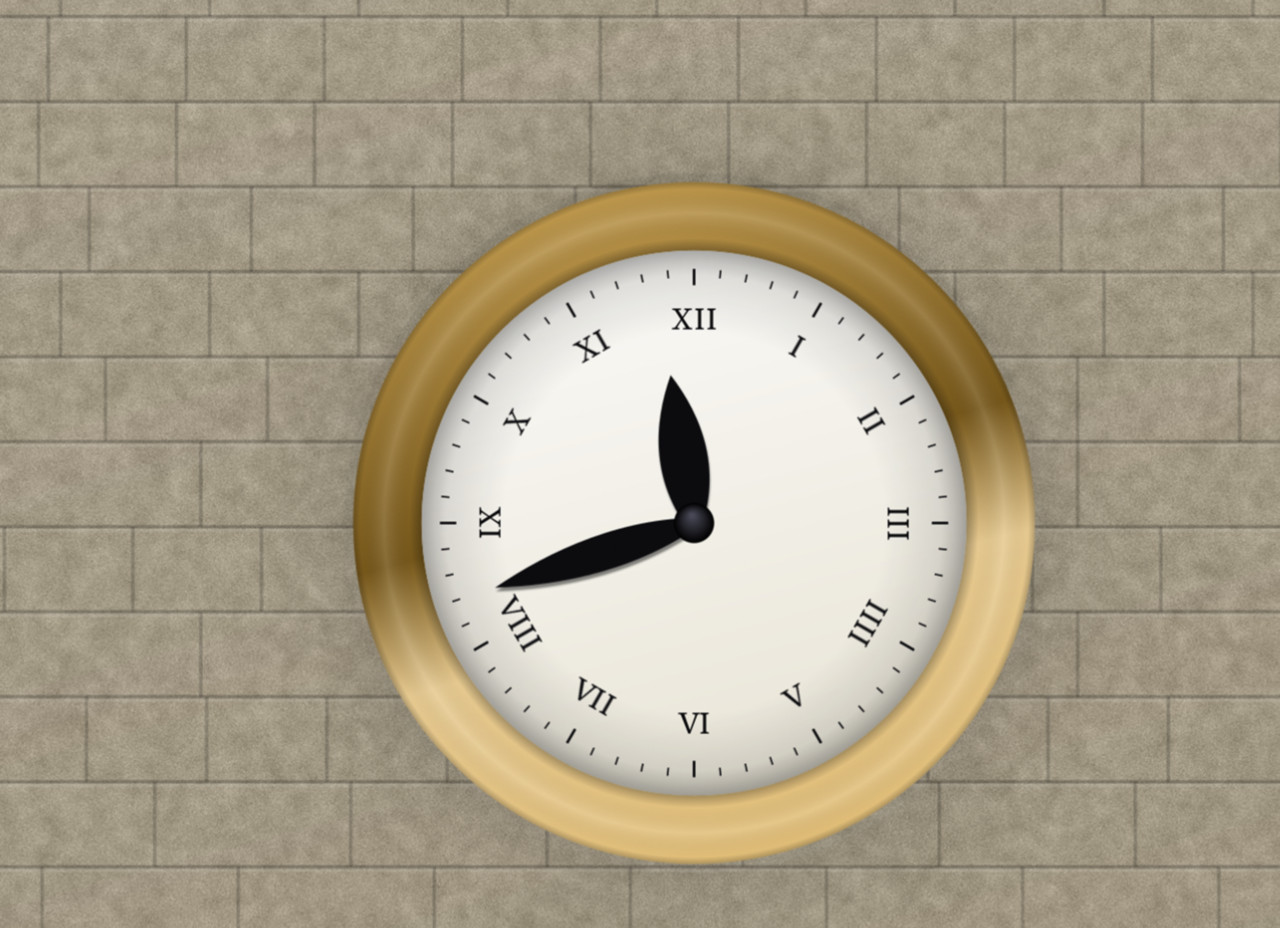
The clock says 11:42
